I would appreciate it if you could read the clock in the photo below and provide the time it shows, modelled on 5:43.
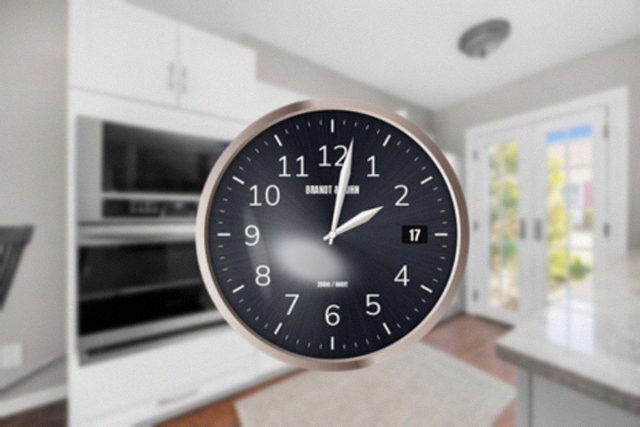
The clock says 2:02
